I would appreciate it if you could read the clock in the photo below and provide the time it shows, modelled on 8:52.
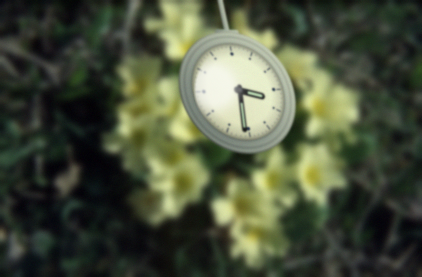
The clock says 3:31
